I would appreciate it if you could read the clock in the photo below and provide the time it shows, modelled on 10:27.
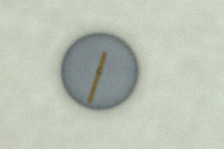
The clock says 12:33
